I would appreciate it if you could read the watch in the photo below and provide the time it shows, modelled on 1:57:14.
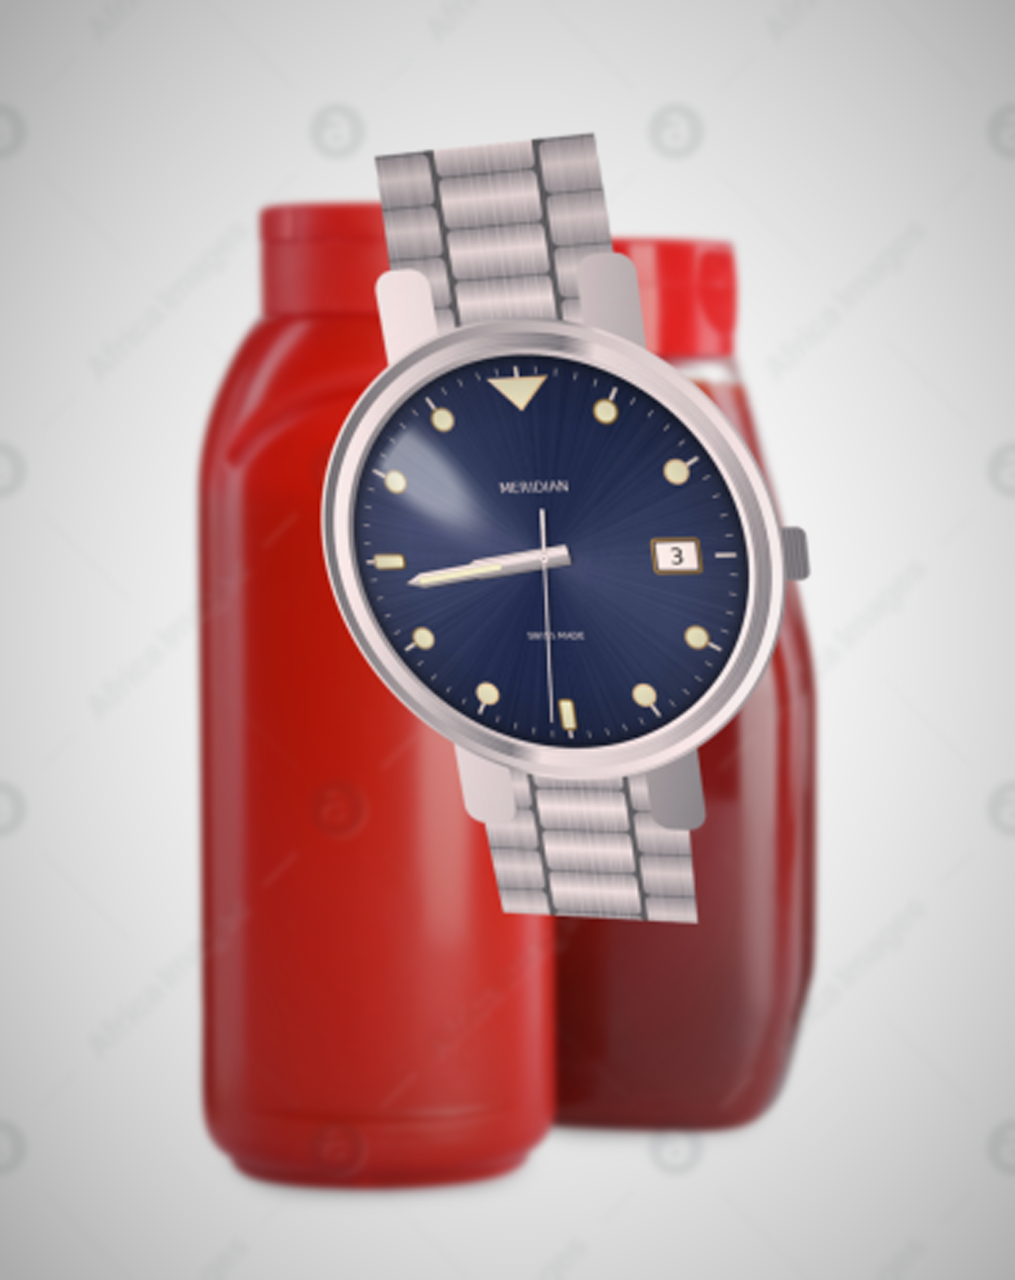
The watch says 8:43:31
